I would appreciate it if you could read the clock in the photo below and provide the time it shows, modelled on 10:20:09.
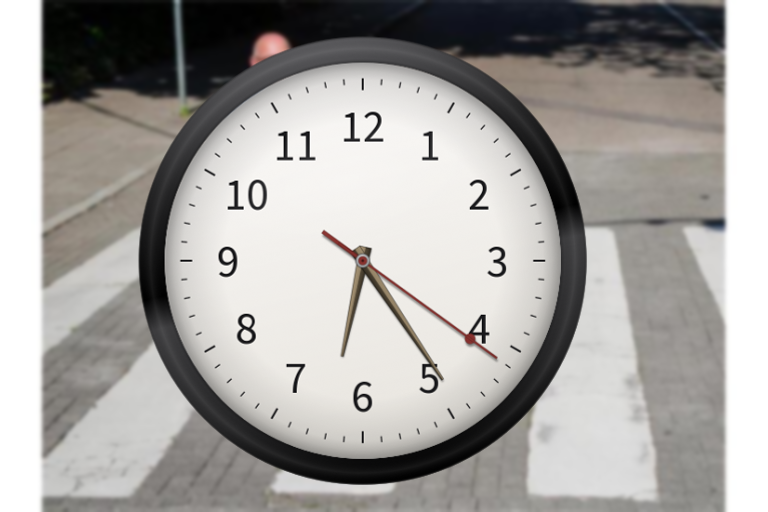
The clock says 6:24:21
